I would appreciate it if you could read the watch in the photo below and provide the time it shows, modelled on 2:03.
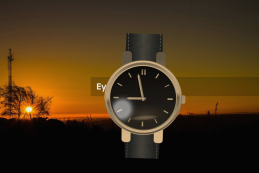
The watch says 8:58
